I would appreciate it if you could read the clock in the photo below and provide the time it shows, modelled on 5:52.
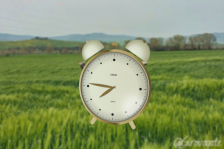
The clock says 7:46
